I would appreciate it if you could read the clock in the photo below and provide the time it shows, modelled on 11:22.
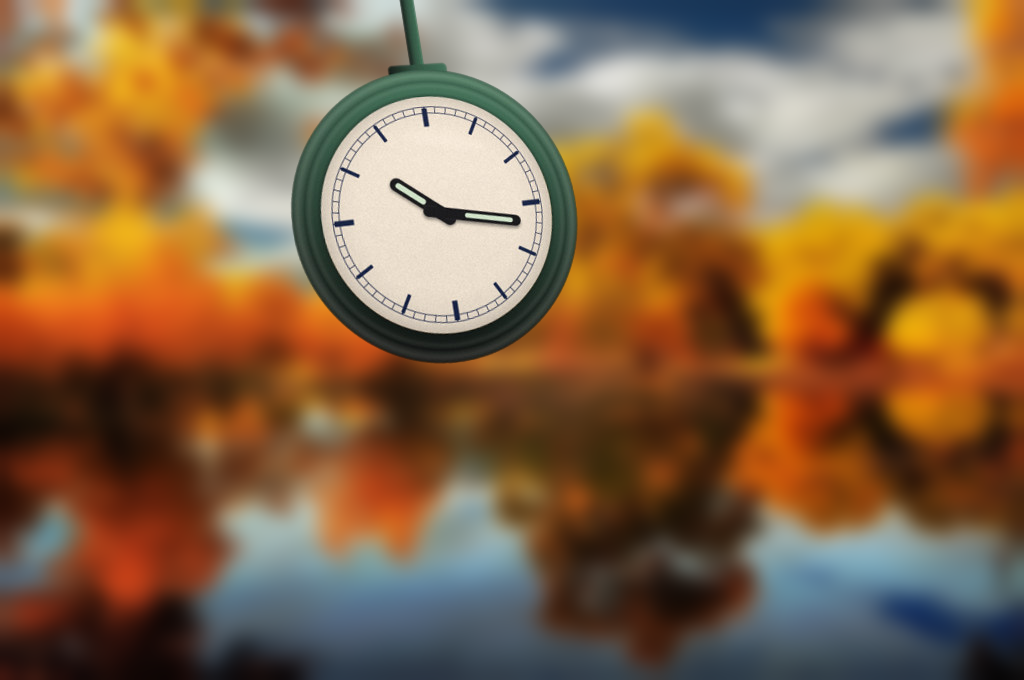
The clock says 10:17
